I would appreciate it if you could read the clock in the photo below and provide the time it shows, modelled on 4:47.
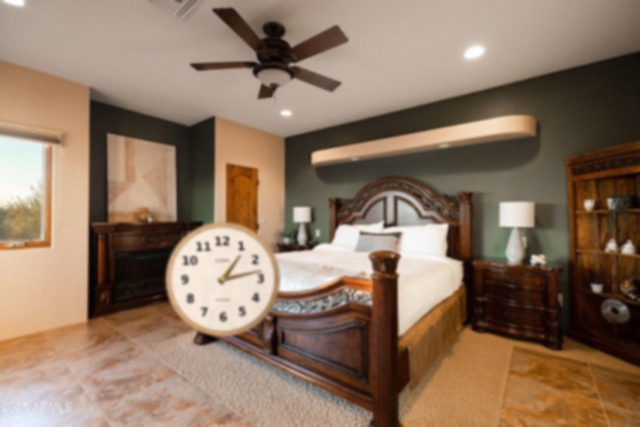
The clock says 1:13
